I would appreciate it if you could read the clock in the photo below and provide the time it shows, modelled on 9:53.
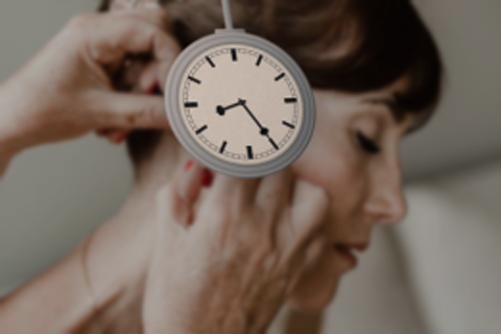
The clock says 8:25
